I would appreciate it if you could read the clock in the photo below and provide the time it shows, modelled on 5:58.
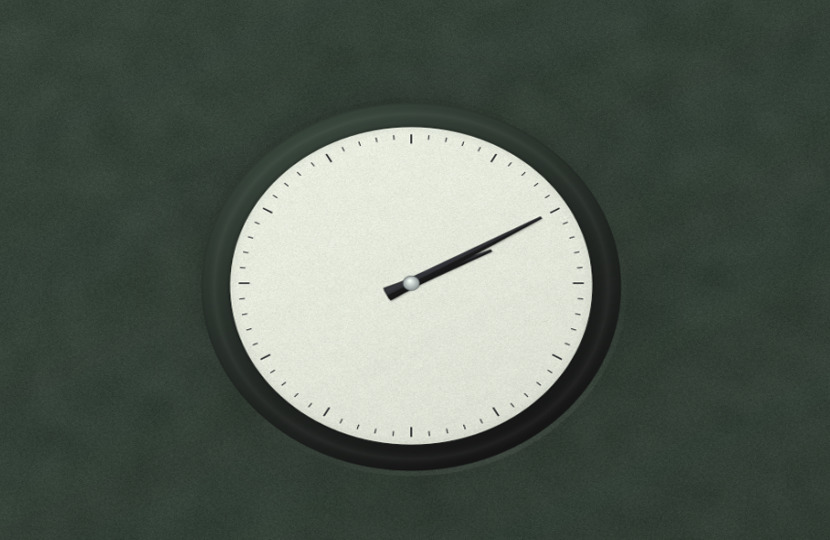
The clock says 2:10
